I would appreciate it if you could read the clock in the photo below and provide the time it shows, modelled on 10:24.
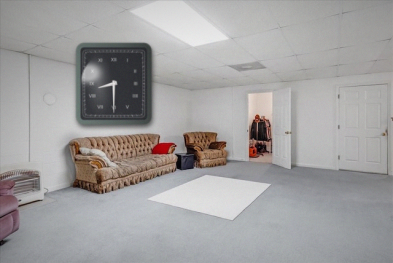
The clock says 8:30
